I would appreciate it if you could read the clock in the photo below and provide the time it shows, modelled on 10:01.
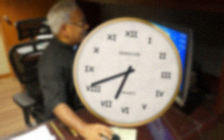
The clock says 6:41
